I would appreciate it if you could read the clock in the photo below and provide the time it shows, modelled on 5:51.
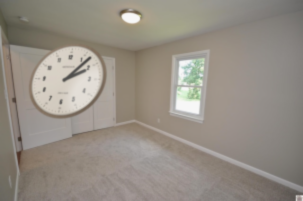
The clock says 2:07
